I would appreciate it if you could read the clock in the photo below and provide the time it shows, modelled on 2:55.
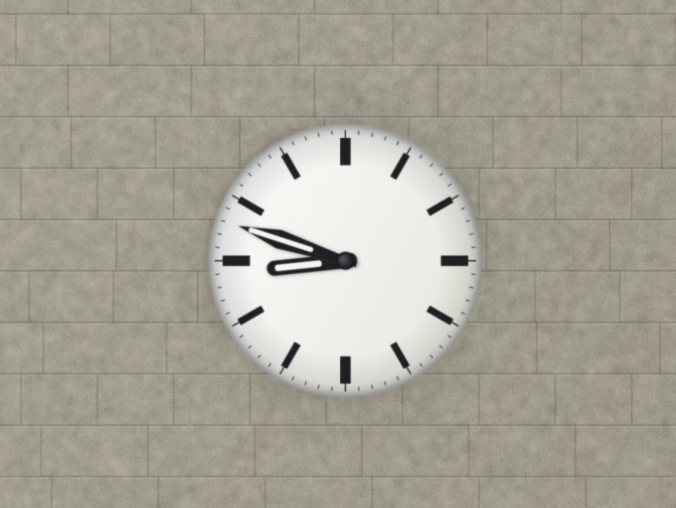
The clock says 8:48
